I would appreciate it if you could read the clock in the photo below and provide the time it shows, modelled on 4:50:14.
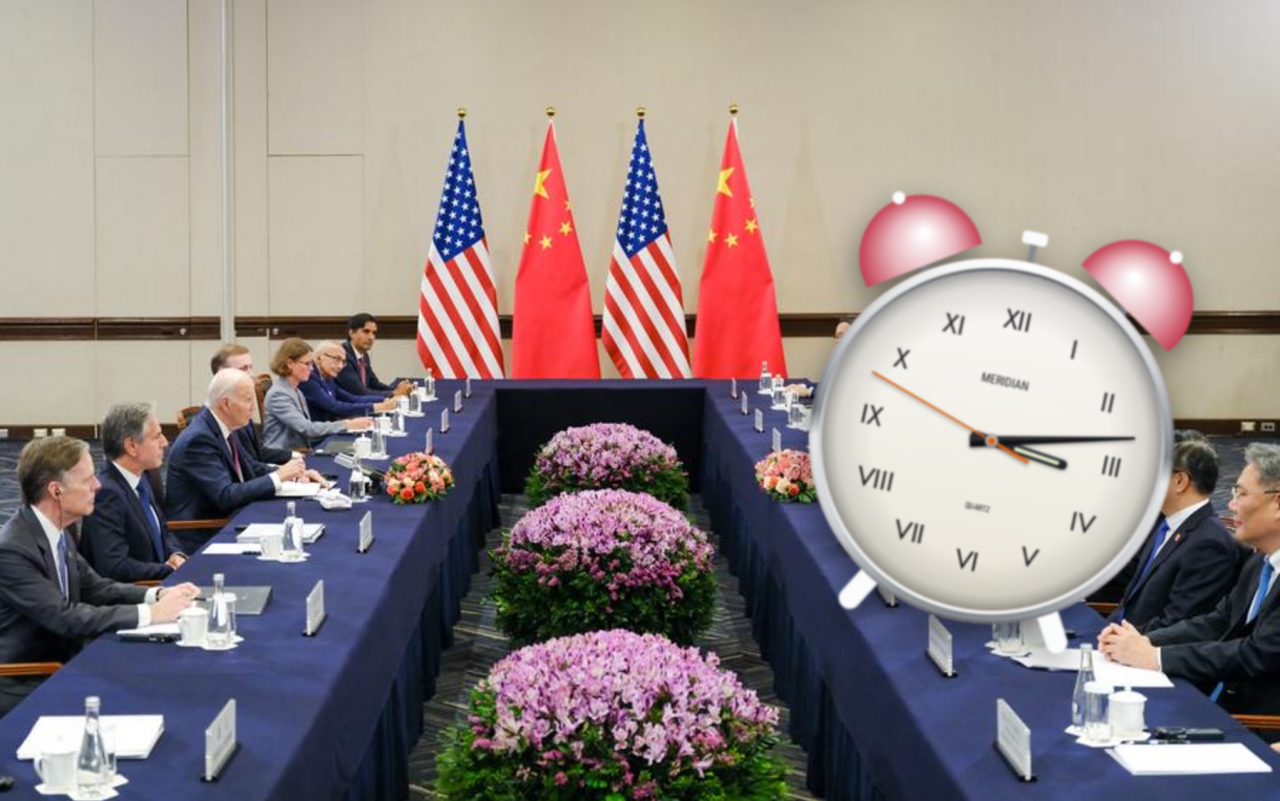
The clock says 3:12:48
